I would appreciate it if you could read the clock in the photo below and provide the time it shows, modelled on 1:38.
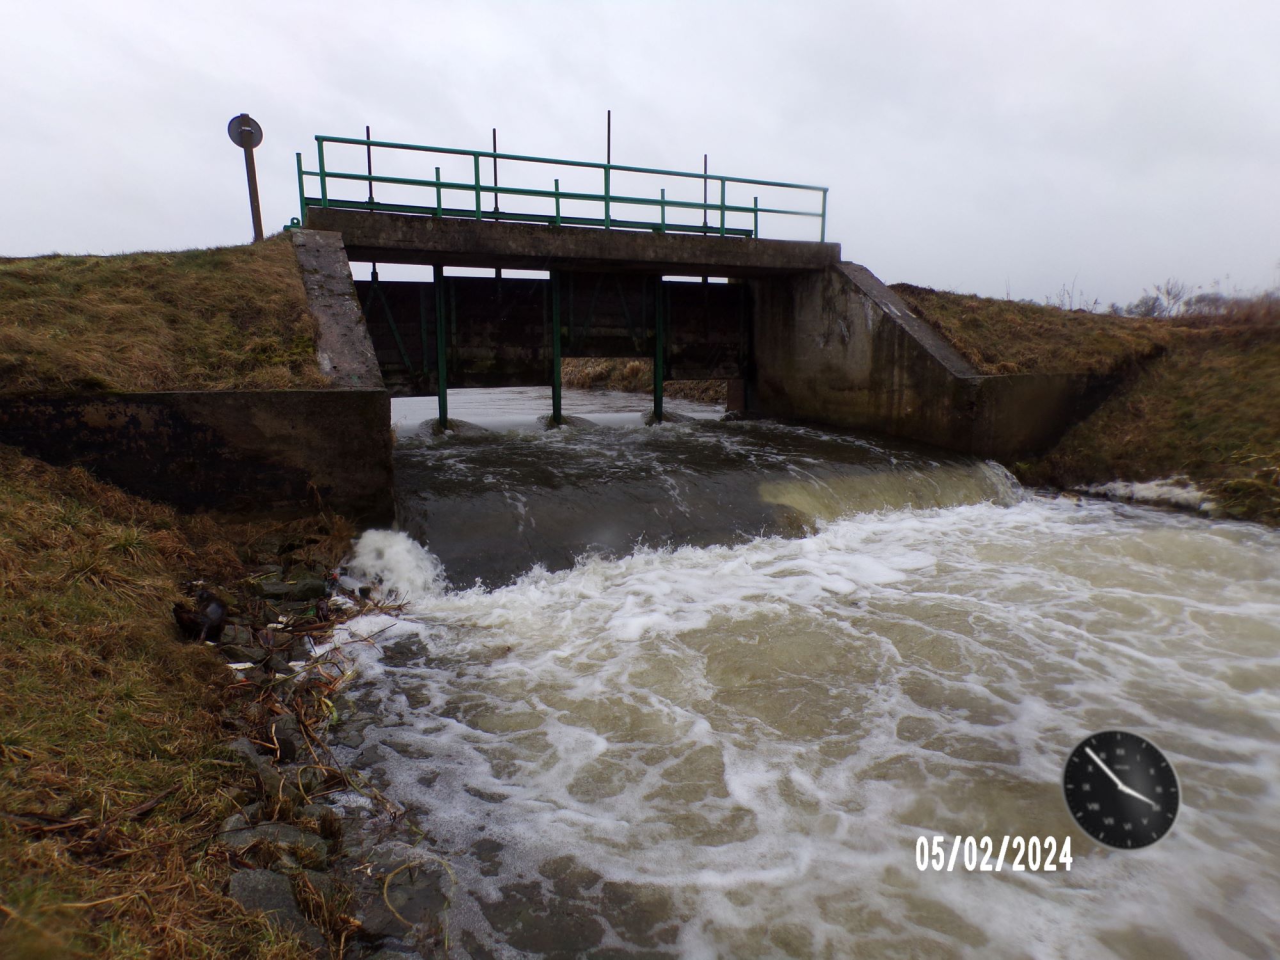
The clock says 3:53
